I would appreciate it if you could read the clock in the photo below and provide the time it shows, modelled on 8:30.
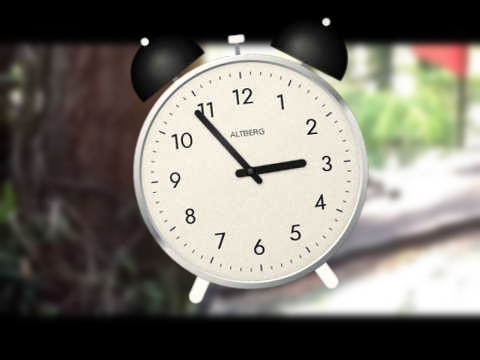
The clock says 2:54
